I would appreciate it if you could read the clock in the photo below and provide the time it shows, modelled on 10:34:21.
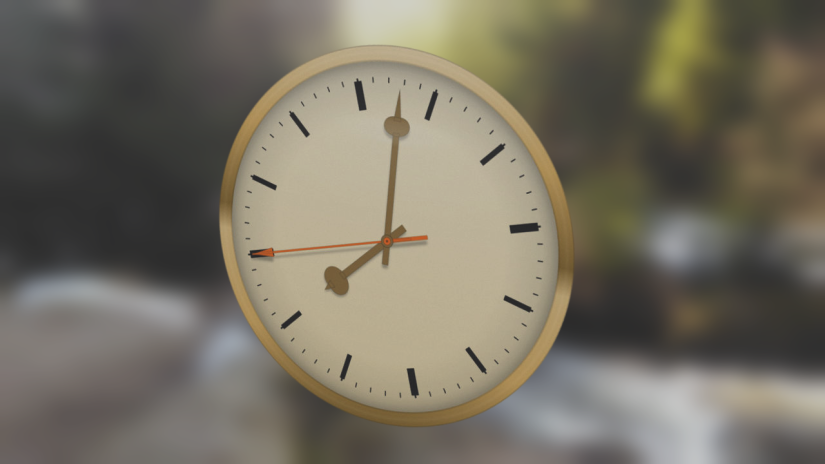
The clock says 8:02:45
